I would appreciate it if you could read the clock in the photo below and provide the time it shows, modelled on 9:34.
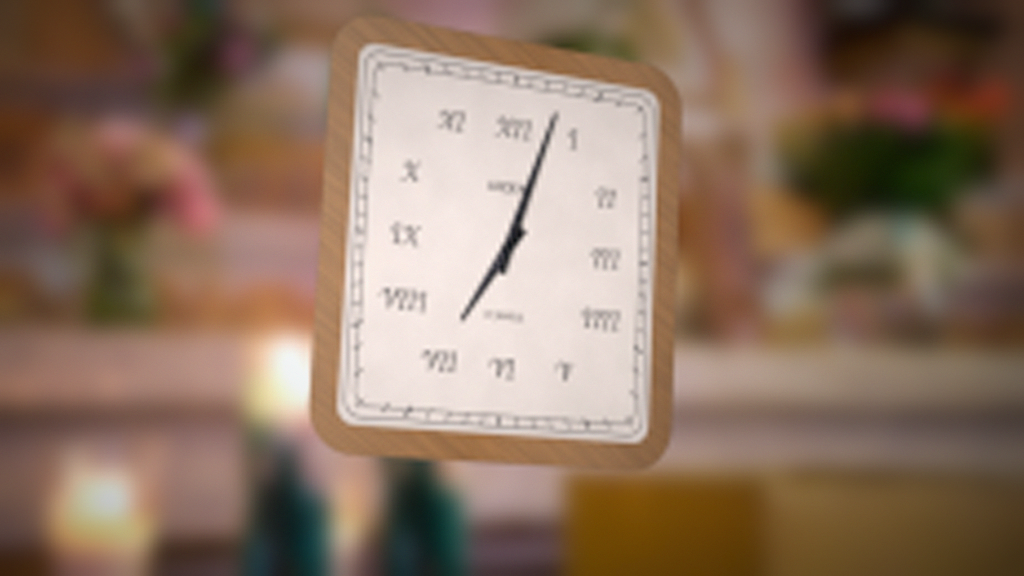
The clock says 7:03
